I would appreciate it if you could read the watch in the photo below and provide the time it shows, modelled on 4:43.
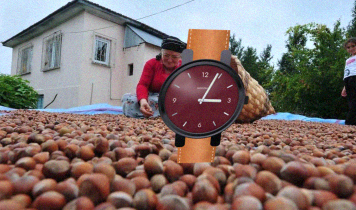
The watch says 3:04
